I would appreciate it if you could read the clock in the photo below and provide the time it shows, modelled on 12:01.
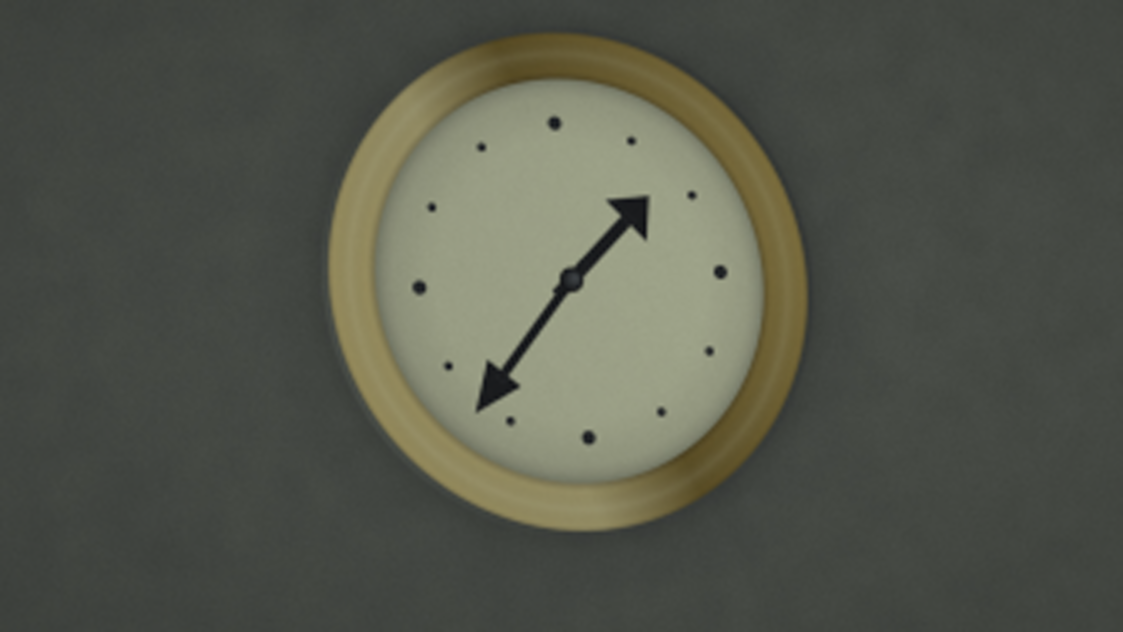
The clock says 1:37
